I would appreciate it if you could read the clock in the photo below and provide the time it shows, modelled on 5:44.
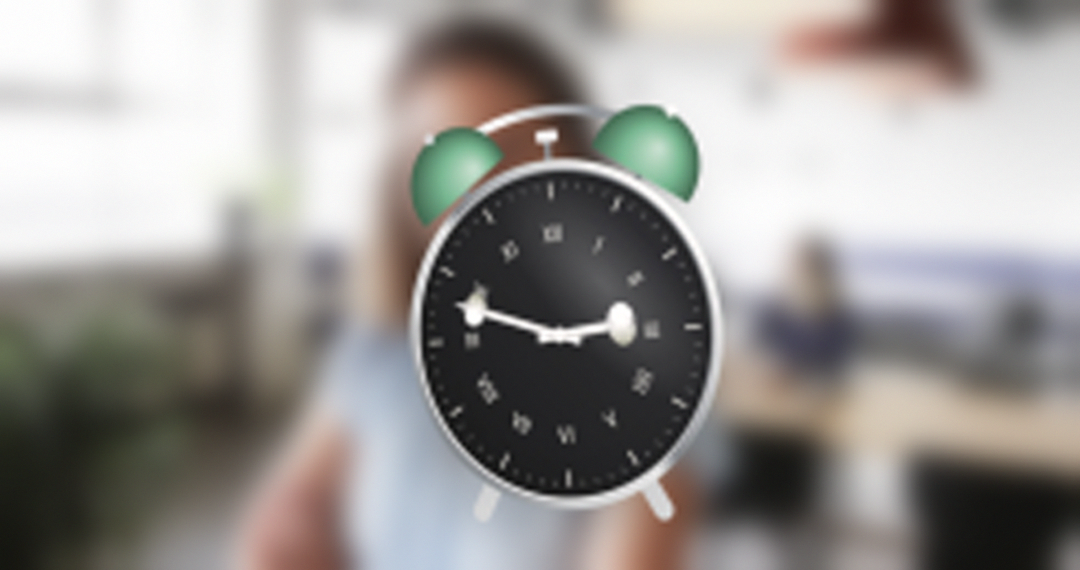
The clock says 2:48
